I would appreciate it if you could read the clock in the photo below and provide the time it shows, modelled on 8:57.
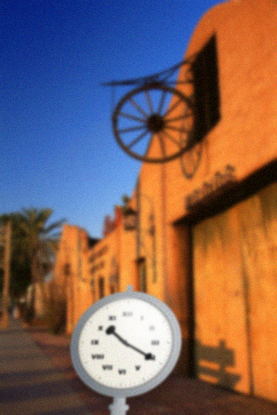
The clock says 10:20
